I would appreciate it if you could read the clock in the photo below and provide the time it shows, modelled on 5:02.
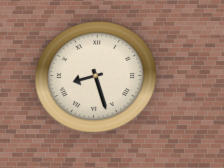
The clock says 8:27
